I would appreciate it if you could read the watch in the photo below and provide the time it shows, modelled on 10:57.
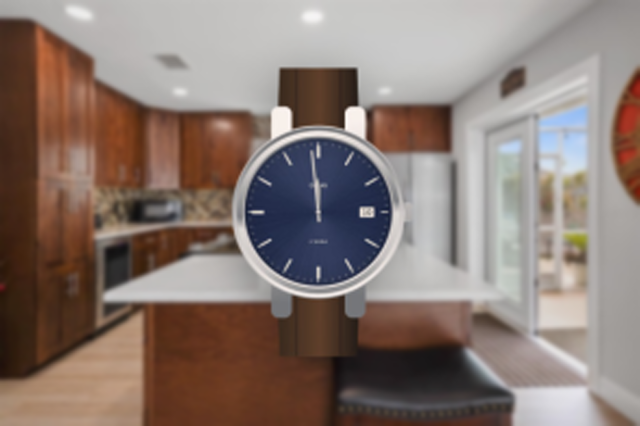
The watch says 11:59
